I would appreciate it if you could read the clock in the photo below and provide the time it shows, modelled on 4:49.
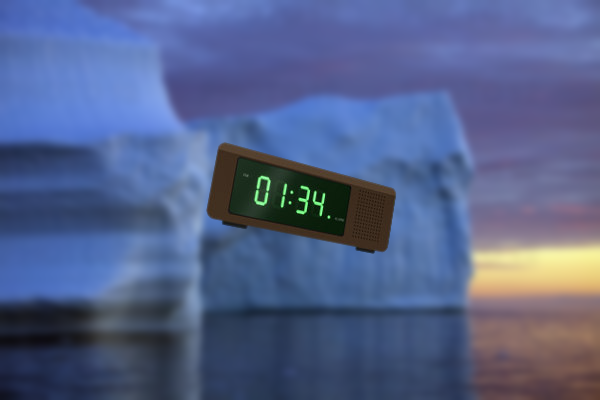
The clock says 1:34
